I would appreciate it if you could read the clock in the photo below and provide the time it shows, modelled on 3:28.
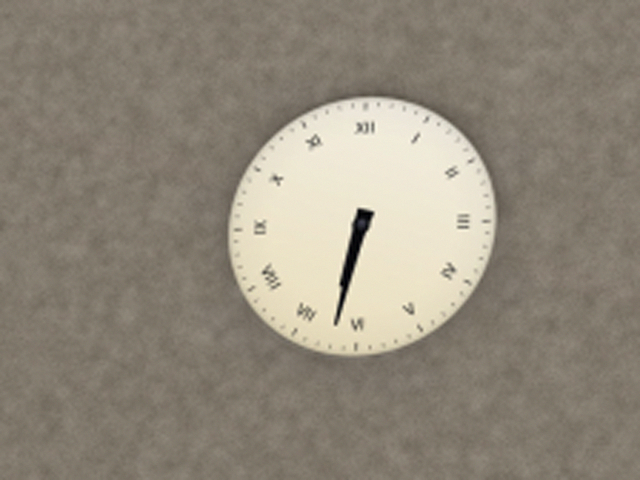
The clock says 6:32
